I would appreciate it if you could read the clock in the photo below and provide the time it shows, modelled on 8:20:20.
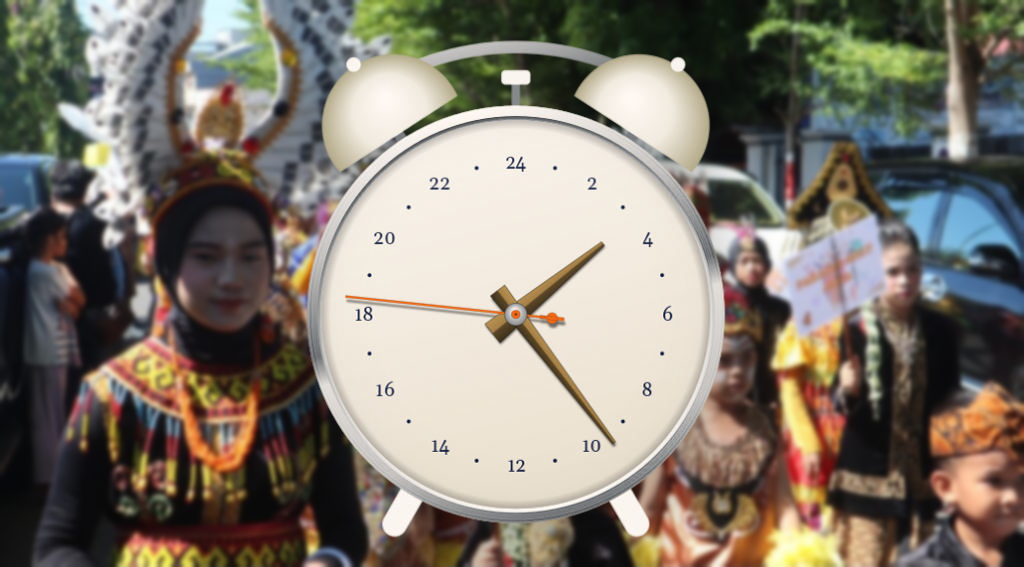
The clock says 3:23:46
